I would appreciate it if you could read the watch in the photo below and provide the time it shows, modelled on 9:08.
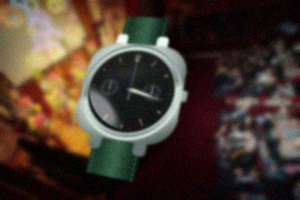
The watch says 3:17
